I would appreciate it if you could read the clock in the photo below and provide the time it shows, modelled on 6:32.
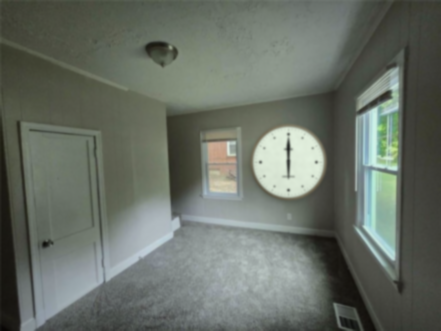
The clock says 6:00
